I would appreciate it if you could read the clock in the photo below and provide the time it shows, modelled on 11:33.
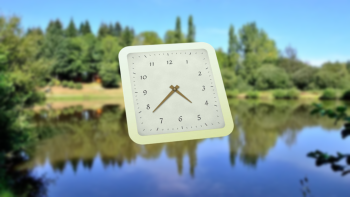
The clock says 4:38
